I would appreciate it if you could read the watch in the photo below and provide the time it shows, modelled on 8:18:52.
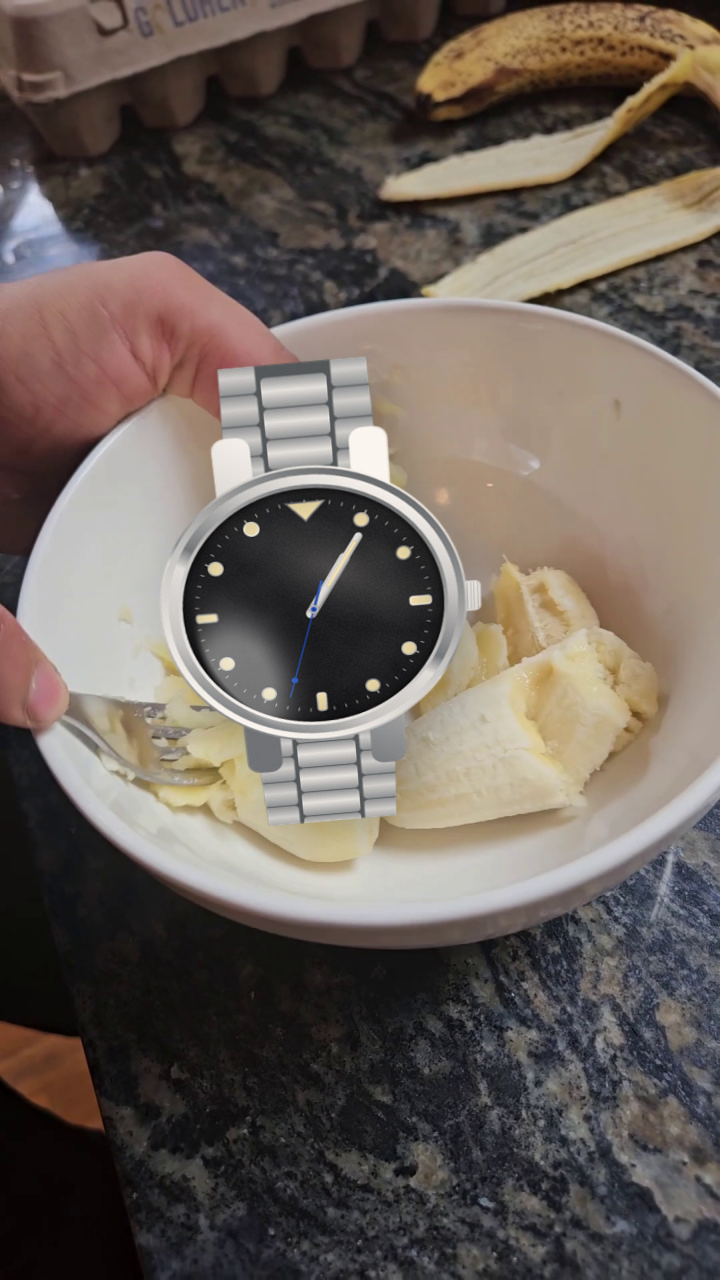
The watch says 1:05:33
